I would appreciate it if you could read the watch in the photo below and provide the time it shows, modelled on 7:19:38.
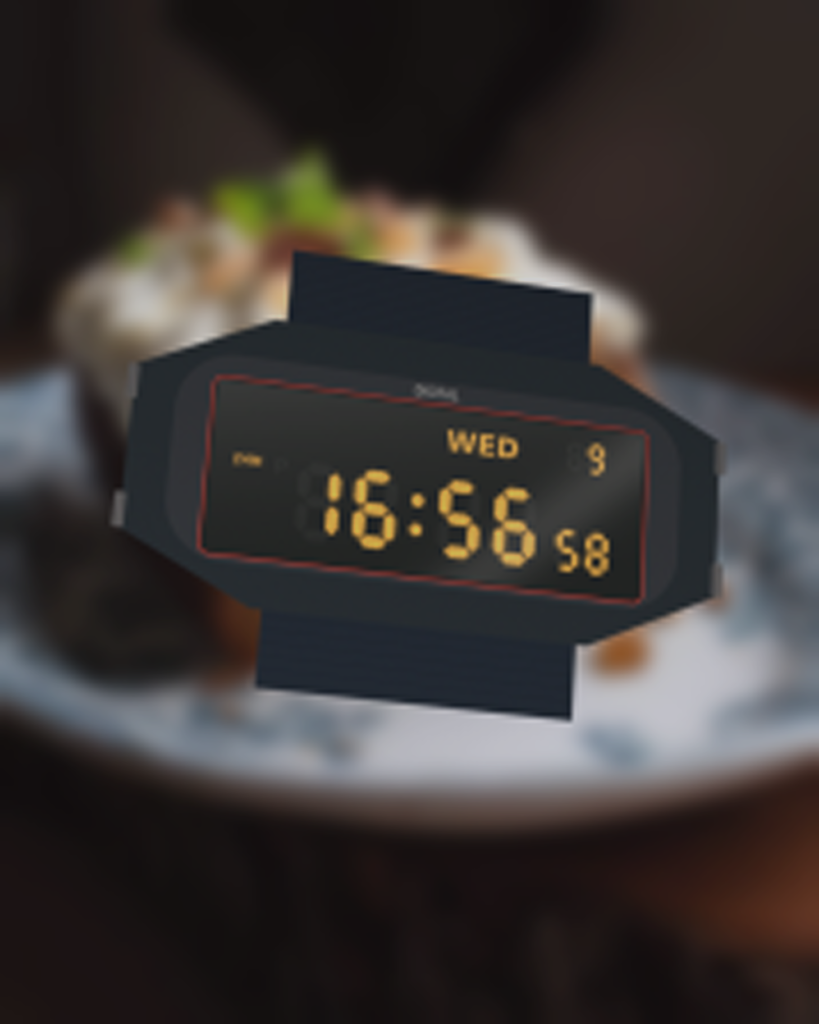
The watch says 16:56:58
